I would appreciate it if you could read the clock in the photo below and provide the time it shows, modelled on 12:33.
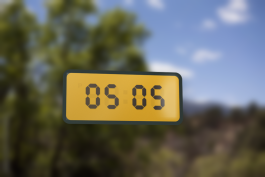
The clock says 5:05
